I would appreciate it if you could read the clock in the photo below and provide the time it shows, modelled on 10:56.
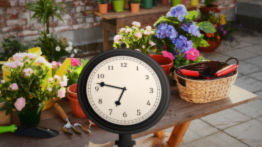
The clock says 6:47
